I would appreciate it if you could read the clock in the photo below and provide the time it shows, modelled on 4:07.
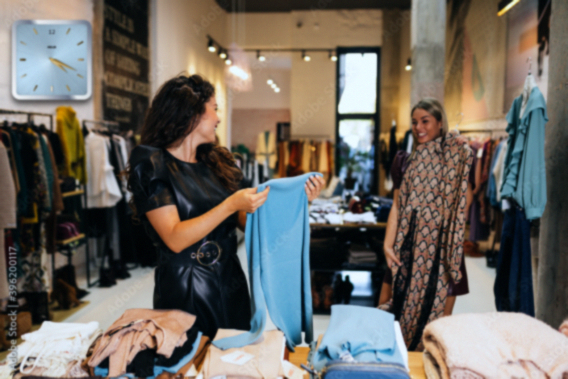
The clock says 4:19
